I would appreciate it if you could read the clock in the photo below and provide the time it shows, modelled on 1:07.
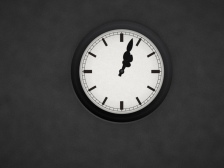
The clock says 1:03
